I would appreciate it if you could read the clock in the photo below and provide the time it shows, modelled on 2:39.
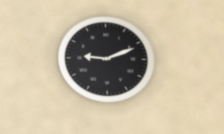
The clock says 9:11
